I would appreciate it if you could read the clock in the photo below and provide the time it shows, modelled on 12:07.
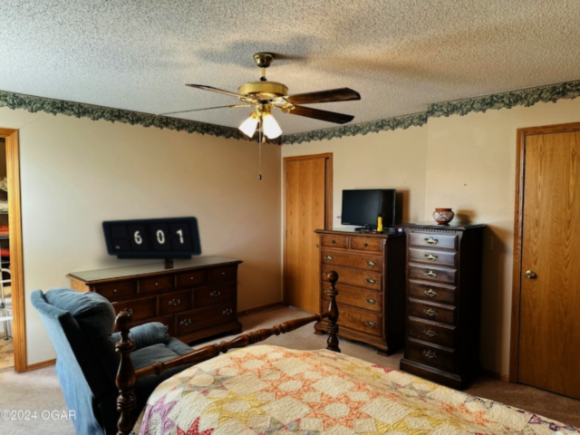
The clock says 6:01
